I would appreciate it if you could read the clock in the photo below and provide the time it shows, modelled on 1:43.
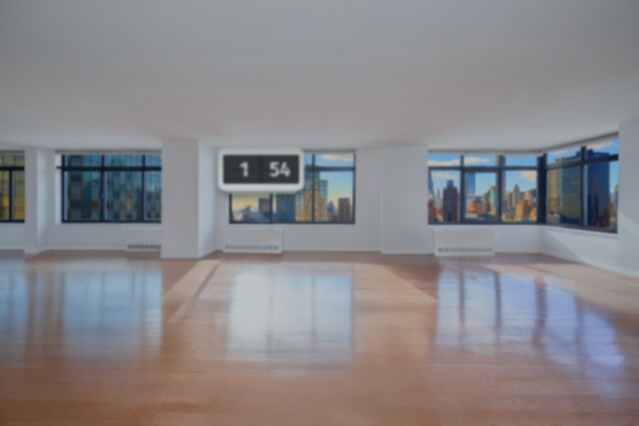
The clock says 1:54
